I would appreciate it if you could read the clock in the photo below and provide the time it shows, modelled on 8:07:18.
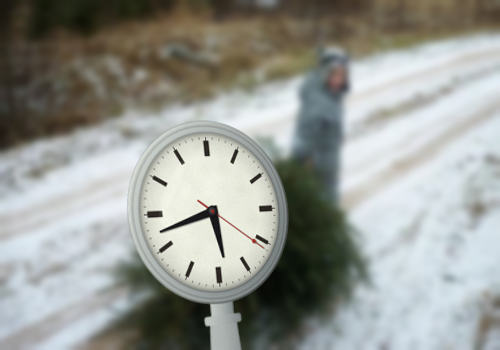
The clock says 5:42:21
